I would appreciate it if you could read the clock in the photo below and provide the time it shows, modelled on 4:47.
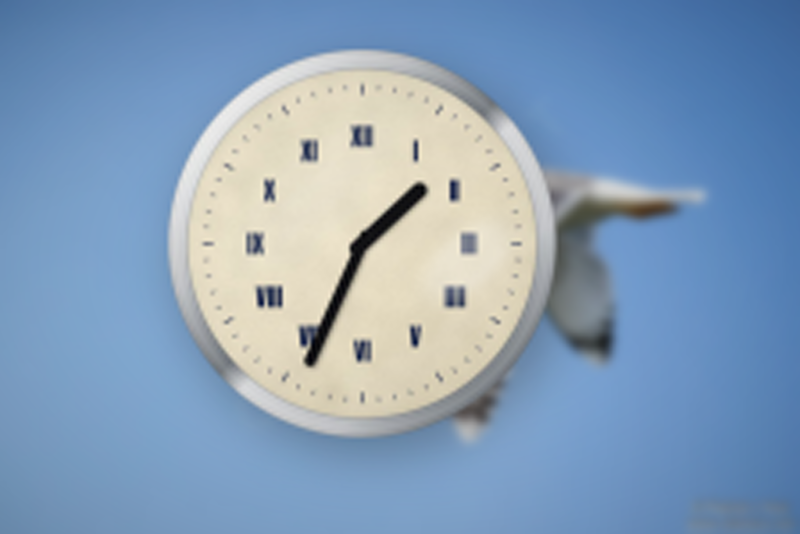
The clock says 1:34
